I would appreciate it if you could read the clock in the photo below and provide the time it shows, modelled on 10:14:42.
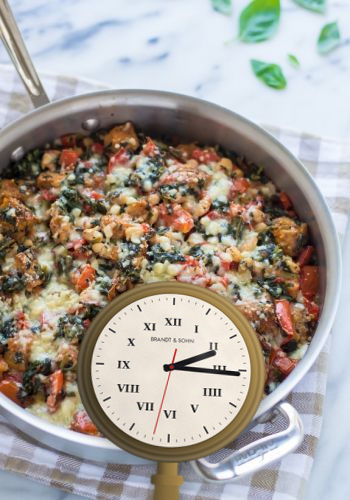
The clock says 2:15:32
